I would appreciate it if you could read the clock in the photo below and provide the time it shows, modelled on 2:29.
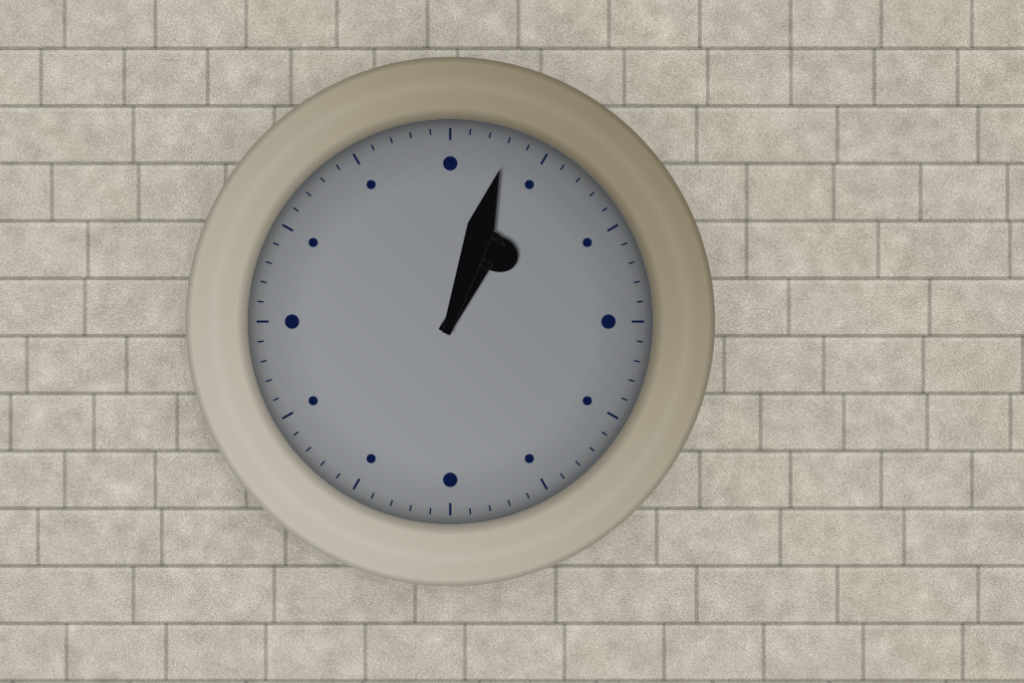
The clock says 1:03
